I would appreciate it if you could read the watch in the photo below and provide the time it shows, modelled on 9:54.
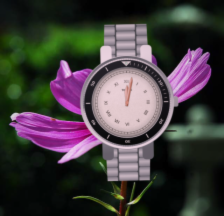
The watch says 12:02
